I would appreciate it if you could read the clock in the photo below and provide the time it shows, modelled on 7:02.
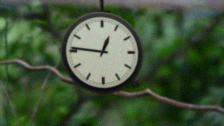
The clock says 12:46
